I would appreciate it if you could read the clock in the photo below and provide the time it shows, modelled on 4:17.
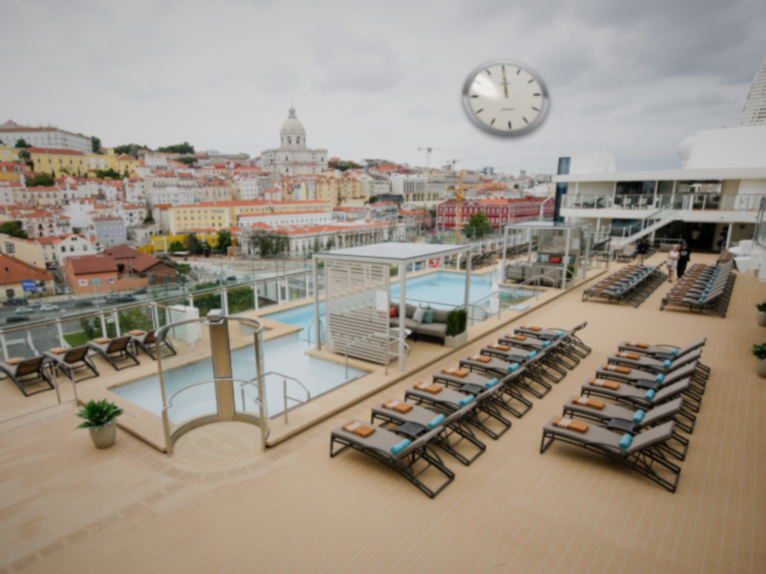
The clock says 12:00
